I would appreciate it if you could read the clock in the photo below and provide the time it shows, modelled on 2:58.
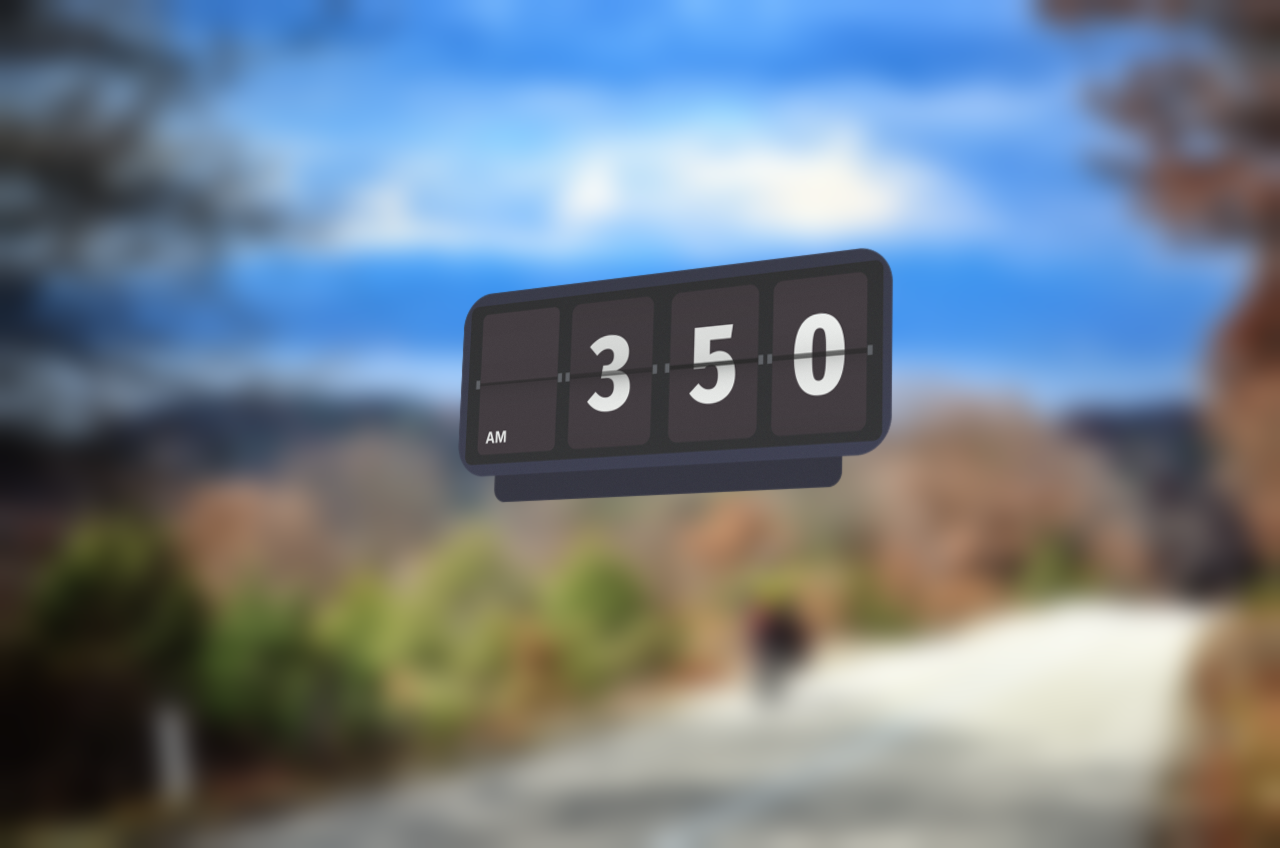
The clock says 3:50
